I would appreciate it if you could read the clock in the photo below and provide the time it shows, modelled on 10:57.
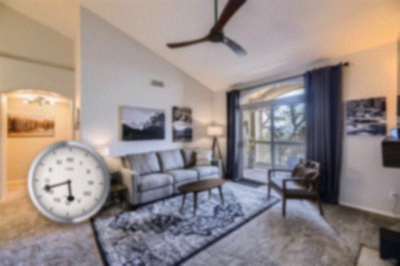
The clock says 5:42
